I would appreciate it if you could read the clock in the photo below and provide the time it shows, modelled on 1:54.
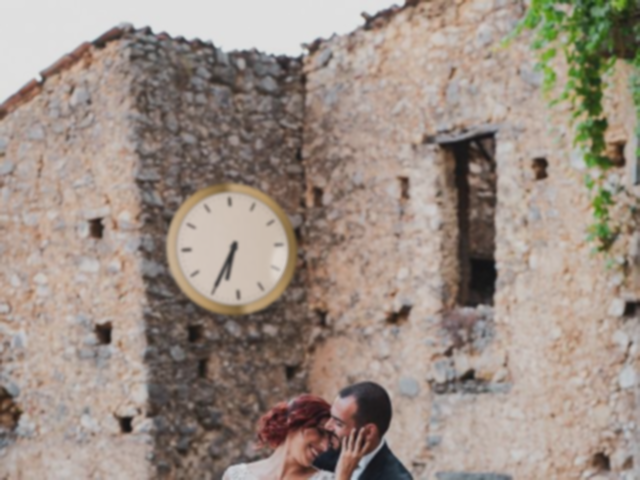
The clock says 6:35
